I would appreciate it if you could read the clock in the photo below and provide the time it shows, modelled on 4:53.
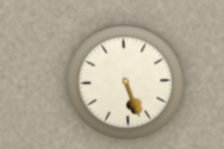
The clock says 5:27
